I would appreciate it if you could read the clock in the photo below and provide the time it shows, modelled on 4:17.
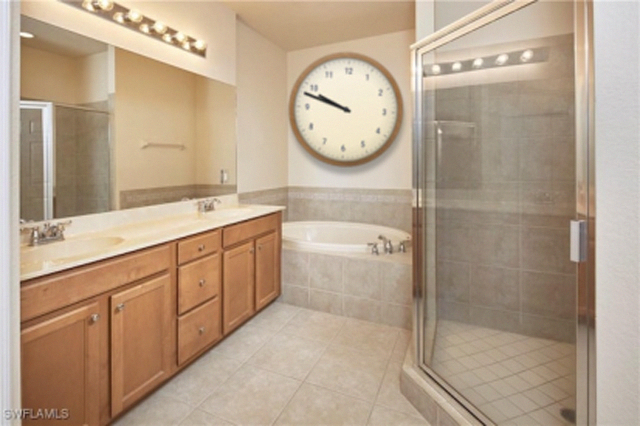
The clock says 9:48
